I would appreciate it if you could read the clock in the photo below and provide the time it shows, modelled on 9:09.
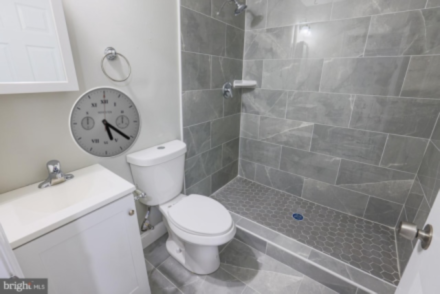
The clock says 5:21
